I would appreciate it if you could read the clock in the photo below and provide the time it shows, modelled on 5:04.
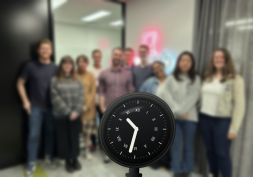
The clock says 10:32
